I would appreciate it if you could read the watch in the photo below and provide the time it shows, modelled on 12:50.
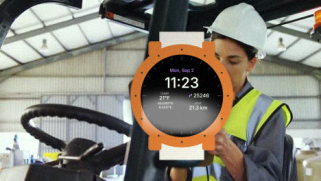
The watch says 11:23
